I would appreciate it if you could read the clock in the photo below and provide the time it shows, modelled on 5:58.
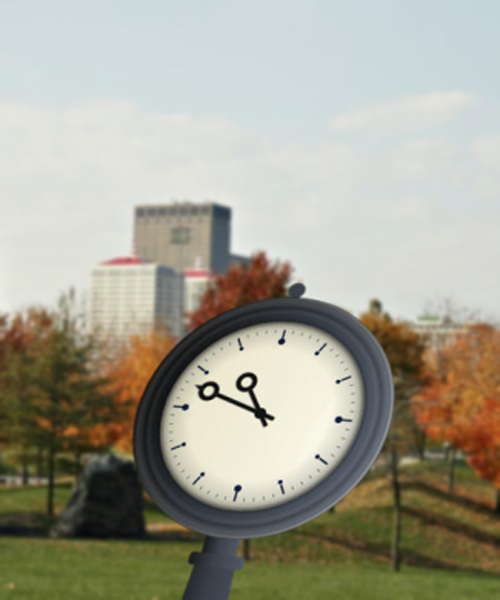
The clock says 10:48
